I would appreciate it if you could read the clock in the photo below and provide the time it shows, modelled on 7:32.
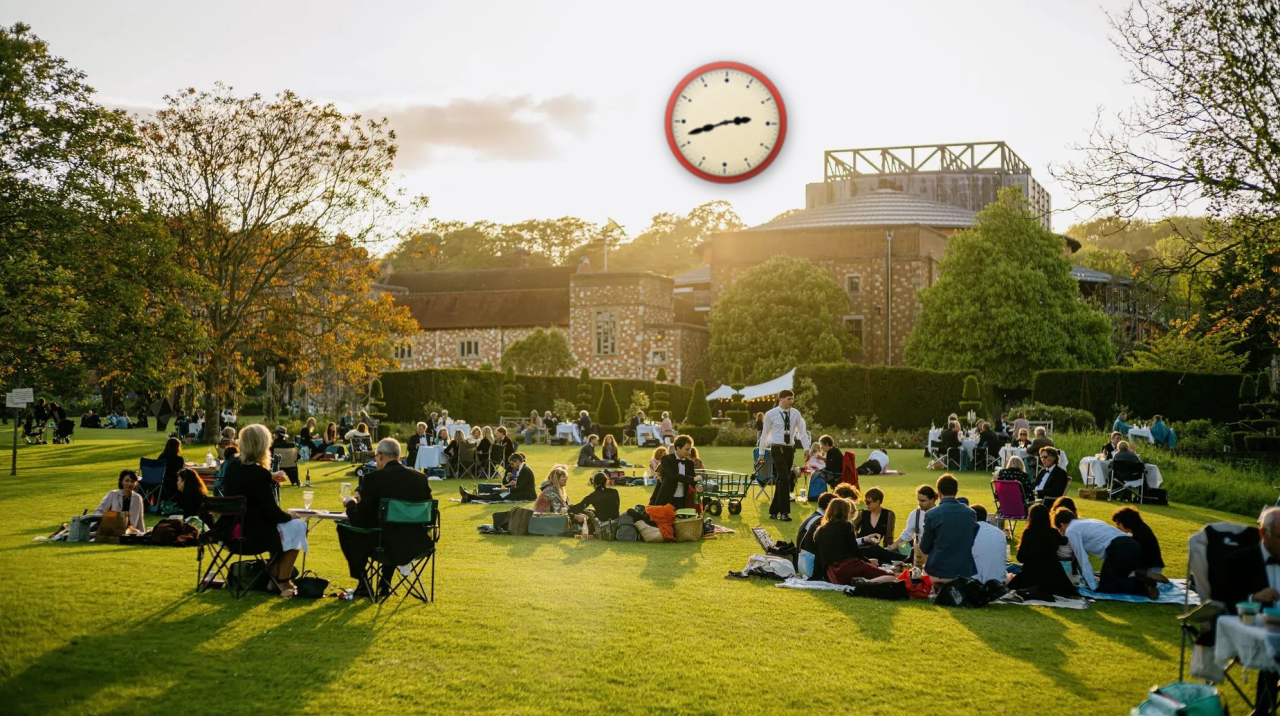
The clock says 2:42
